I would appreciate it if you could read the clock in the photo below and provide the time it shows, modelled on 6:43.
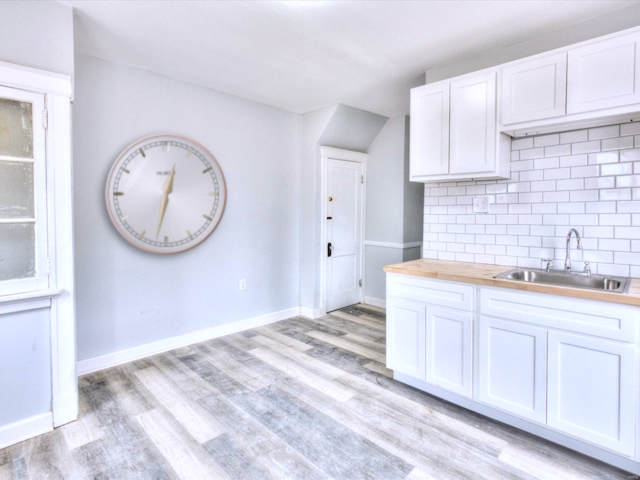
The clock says 12:32
